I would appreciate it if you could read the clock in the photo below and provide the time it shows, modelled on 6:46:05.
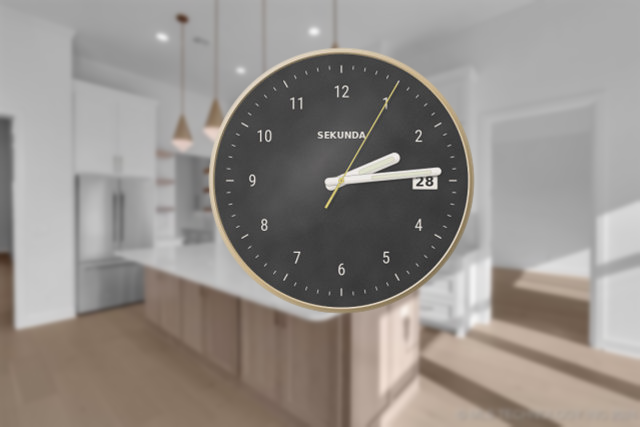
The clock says 2:14:05
